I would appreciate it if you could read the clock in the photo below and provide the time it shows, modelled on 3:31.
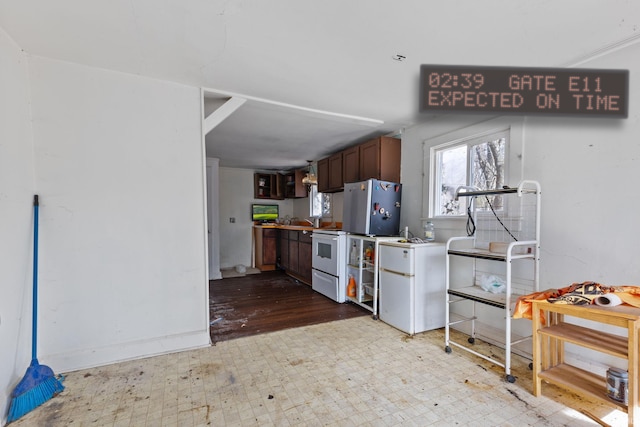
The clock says 2:39
